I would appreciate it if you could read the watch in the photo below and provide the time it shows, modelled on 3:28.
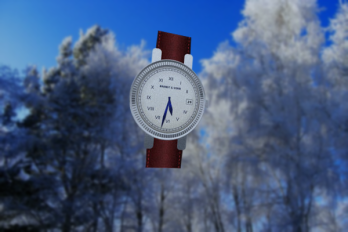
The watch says 5:32
